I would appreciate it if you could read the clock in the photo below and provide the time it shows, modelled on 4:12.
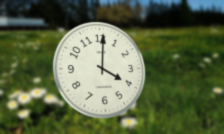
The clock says 4:01
